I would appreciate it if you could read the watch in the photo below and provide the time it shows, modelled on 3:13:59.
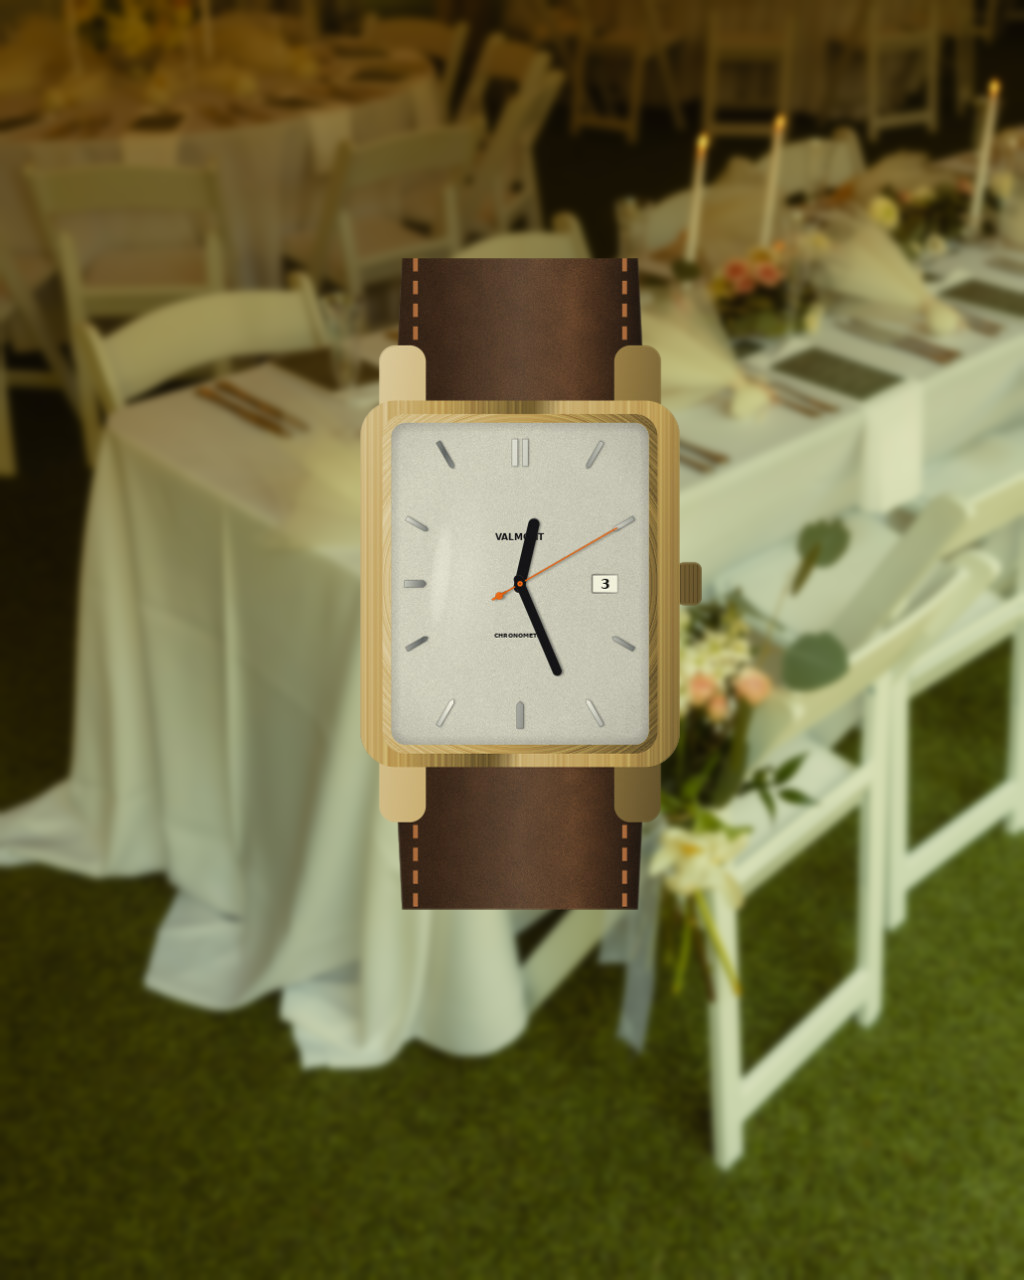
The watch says 12:26:10
